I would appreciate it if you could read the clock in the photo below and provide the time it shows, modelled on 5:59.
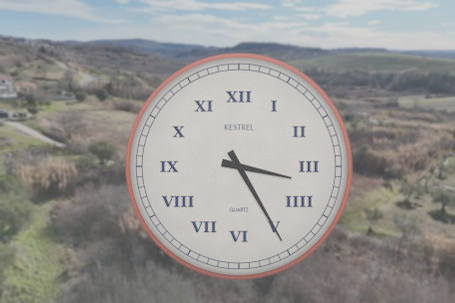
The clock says 3:25
